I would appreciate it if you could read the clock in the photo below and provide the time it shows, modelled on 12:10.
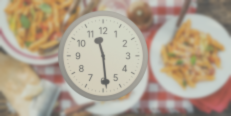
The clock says 11:29
